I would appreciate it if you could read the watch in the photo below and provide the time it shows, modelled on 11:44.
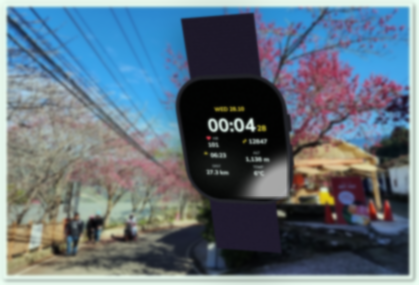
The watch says 0:04
